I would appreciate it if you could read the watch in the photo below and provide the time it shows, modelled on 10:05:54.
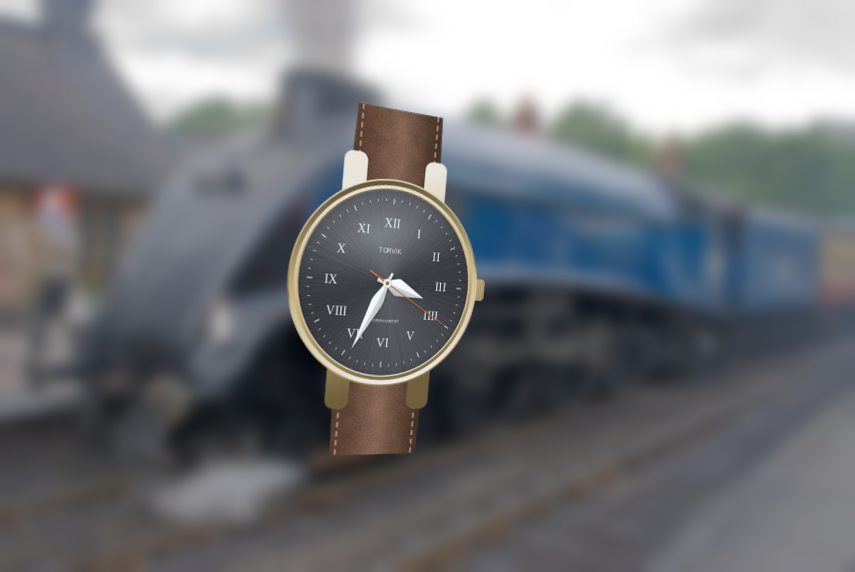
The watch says 3:34:20
